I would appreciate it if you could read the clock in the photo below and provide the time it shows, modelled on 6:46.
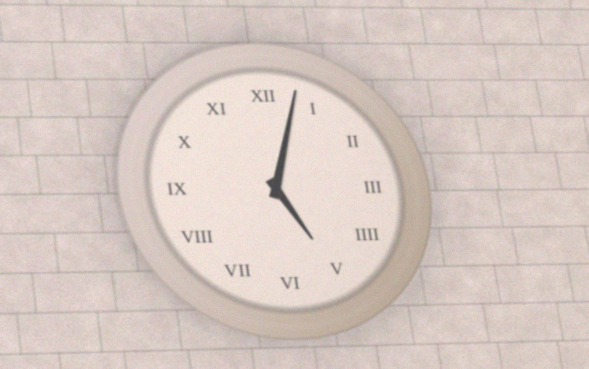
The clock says 5:03
